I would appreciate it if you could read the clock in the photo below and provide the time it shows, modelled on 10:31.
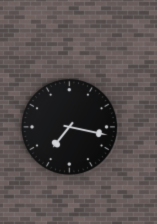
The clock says 7:17
